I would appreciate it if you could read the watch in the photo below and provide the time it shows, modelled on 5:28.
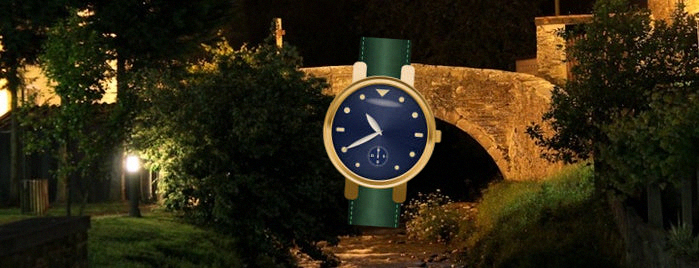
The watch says 10:40
